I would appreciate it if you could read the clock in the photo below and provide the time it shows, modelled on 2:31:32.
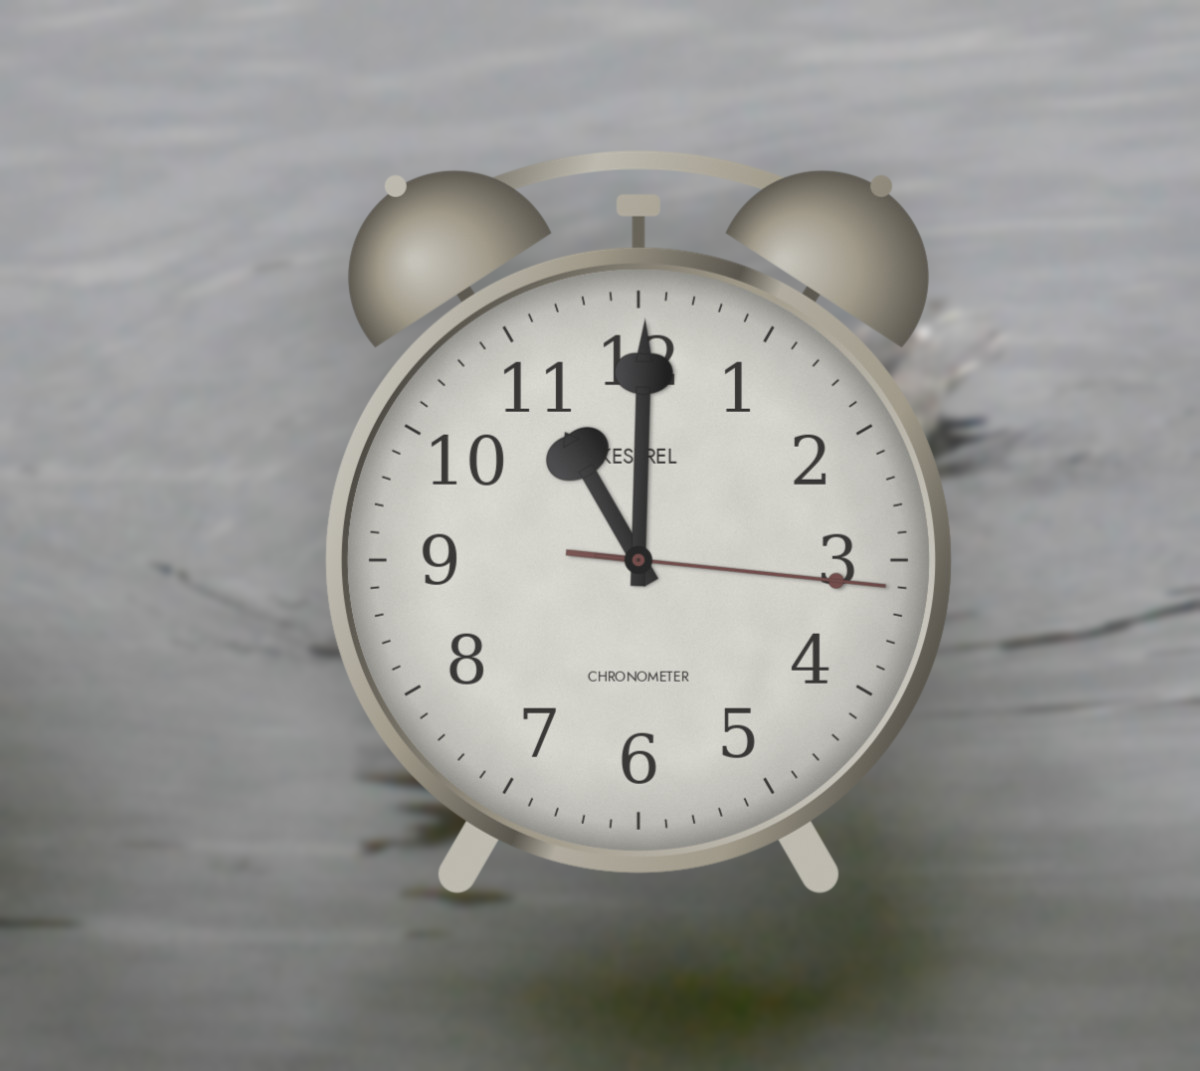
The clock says 11:00:16
